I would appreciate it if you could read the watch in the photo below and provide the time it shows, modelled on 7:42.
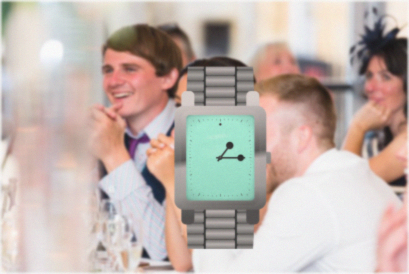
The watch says 1:15
